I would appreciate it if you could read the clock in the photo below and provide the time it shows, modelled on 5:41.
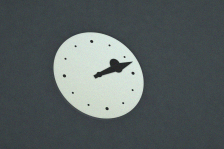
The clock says 2:12
